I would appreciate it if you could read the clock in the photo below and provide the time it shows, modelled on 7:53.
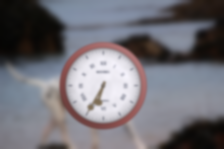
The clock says 6:35
